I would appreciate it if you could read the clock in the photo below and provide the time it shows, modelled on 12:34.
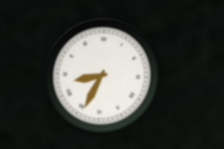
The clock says 8:34
